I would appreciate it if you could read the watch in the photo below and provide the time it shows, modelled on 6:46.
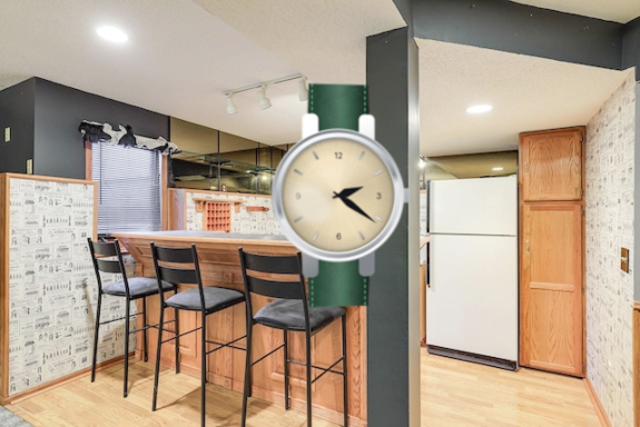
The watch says 2:21
